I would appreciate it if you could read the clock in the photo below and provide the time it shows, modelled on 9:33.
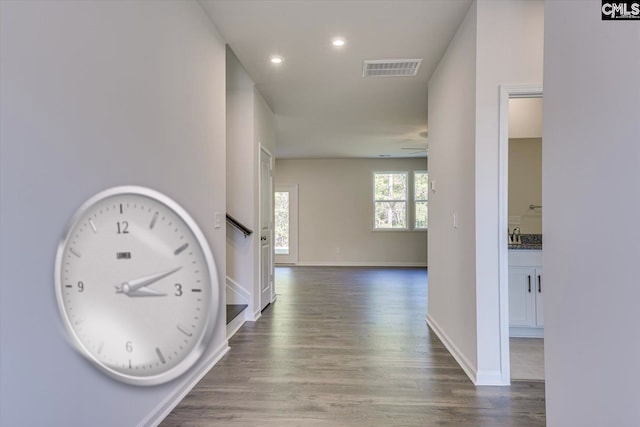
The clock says 3:12
